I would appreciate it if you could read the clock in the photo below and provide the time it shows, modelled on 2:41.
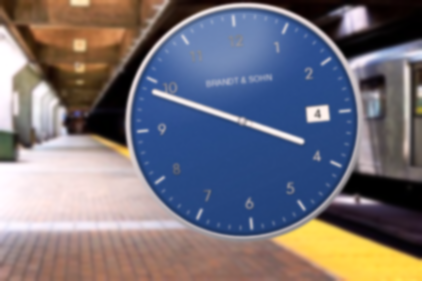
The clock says 3:49
